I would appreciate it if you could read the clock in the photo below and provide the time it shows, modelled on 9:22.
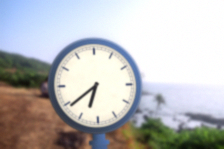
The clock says 6:39
